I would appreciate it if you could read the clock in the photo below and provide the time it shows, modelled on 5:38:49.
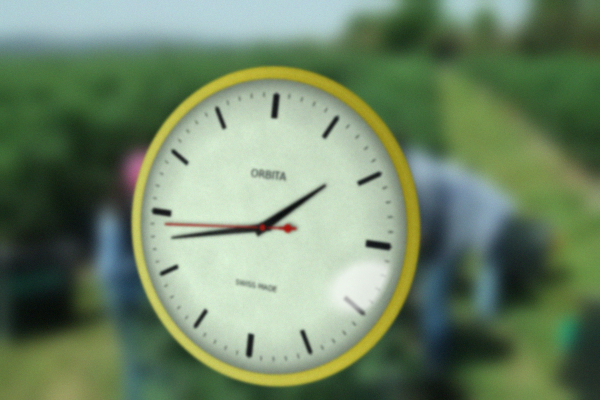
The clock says 1:42:44
